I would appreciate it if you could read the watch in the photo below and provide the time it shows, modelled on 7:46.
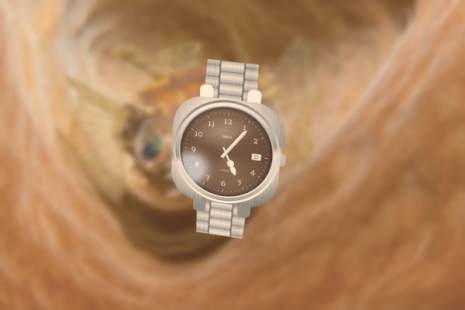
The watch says 5:06
